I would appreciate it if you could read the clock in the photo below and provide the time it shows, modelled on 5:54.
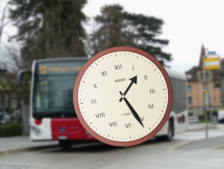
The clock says 1:26
